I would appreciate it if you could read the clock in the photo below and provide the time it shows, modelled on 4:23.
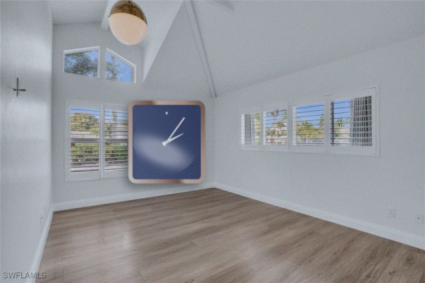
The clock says 2:06
